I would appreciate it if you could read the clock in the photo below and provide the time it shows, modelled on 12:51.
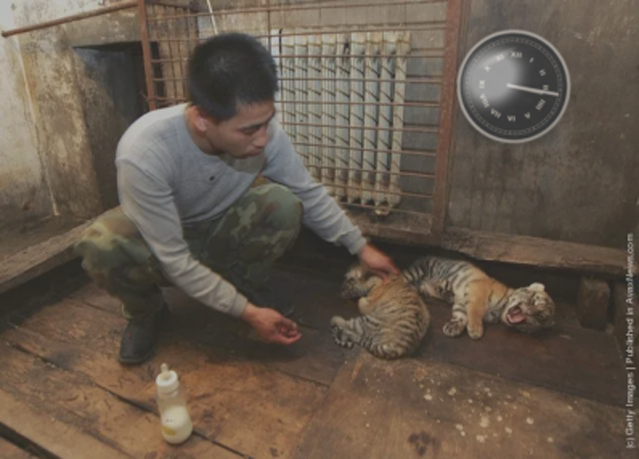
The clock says 3:16
